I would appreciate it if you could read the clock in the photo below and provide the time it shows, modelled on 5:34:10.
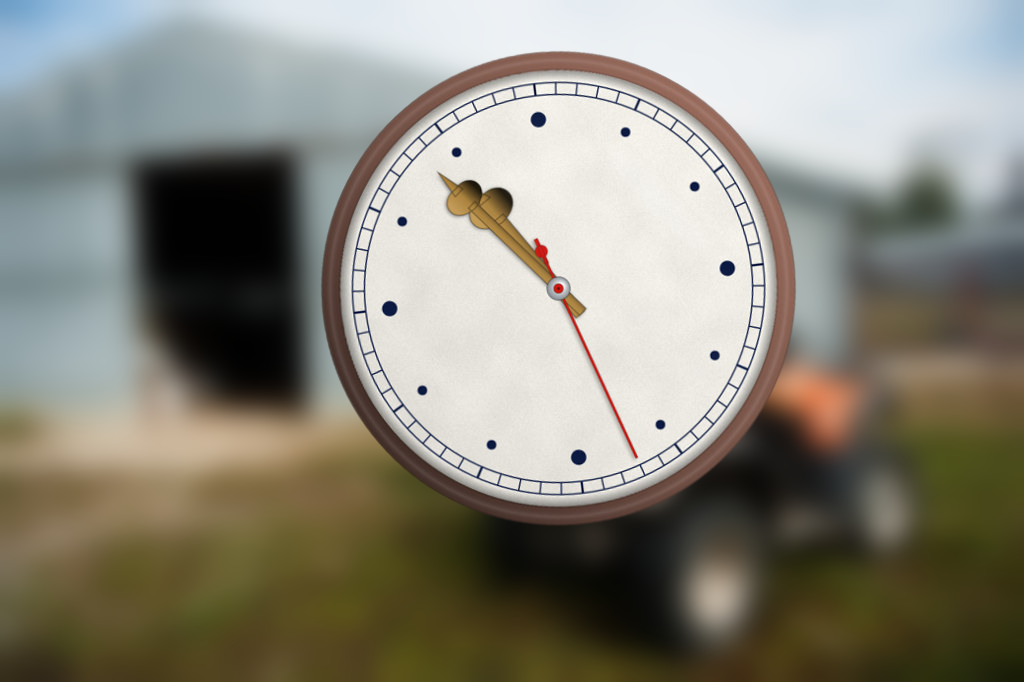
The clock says 10:53:27
